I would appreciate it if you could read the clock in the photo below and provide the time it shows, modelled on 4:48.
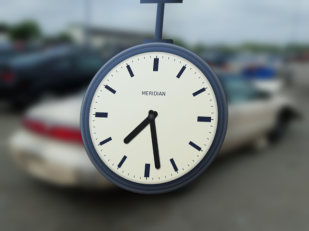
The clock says 7:28
